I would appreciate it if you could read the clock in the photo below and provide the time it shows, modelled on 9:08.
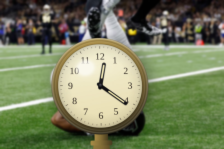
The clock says 12:21
